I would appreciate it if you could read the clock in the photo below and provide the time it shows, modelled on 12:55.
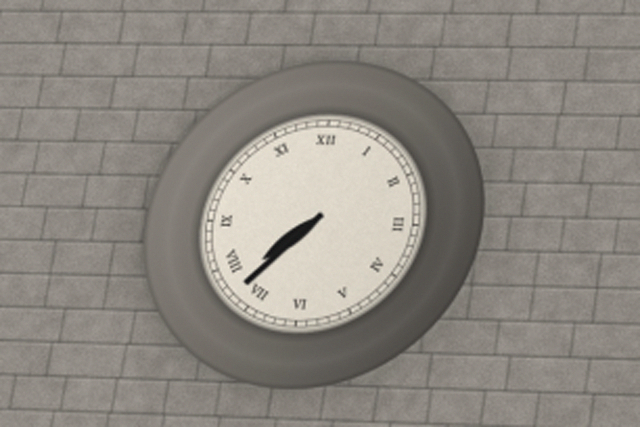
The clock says 7:37
